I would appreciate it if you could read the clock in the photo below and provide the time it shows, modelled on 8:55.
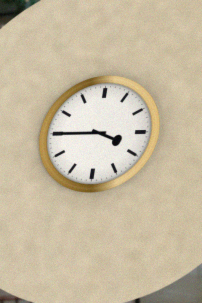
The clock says 3:45
